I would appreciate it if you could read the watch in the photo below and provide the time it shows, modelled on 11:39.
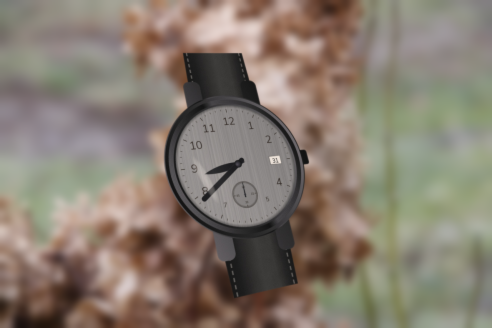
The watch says 8:39
